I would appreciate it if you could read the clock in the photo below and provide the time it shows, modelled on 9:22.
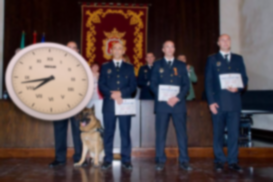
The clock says 7:43
